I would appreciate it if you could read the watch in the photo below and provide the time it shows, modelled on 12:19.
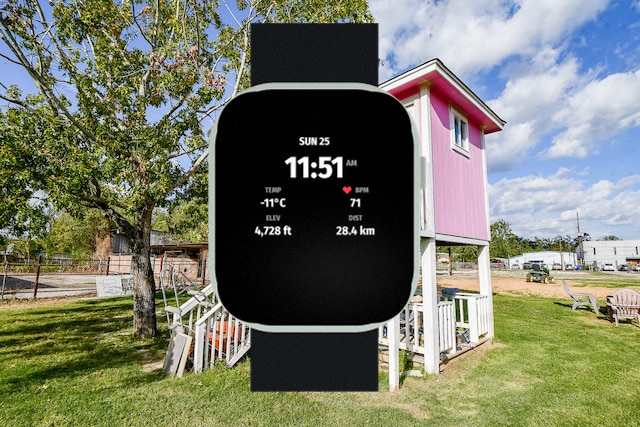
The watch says 11:51
